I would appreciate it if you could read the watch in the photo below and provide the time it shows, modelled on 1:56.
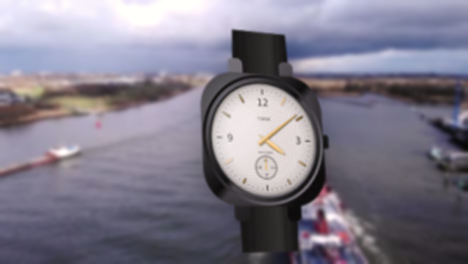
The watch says 4:09
